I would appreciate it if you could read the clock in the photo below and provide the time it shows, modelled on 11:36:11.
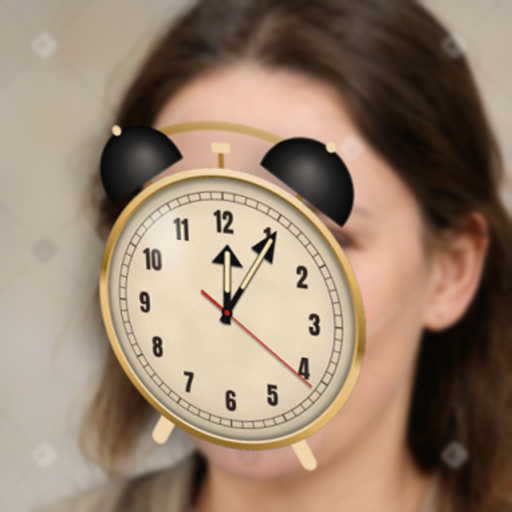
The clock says 12:05:21
